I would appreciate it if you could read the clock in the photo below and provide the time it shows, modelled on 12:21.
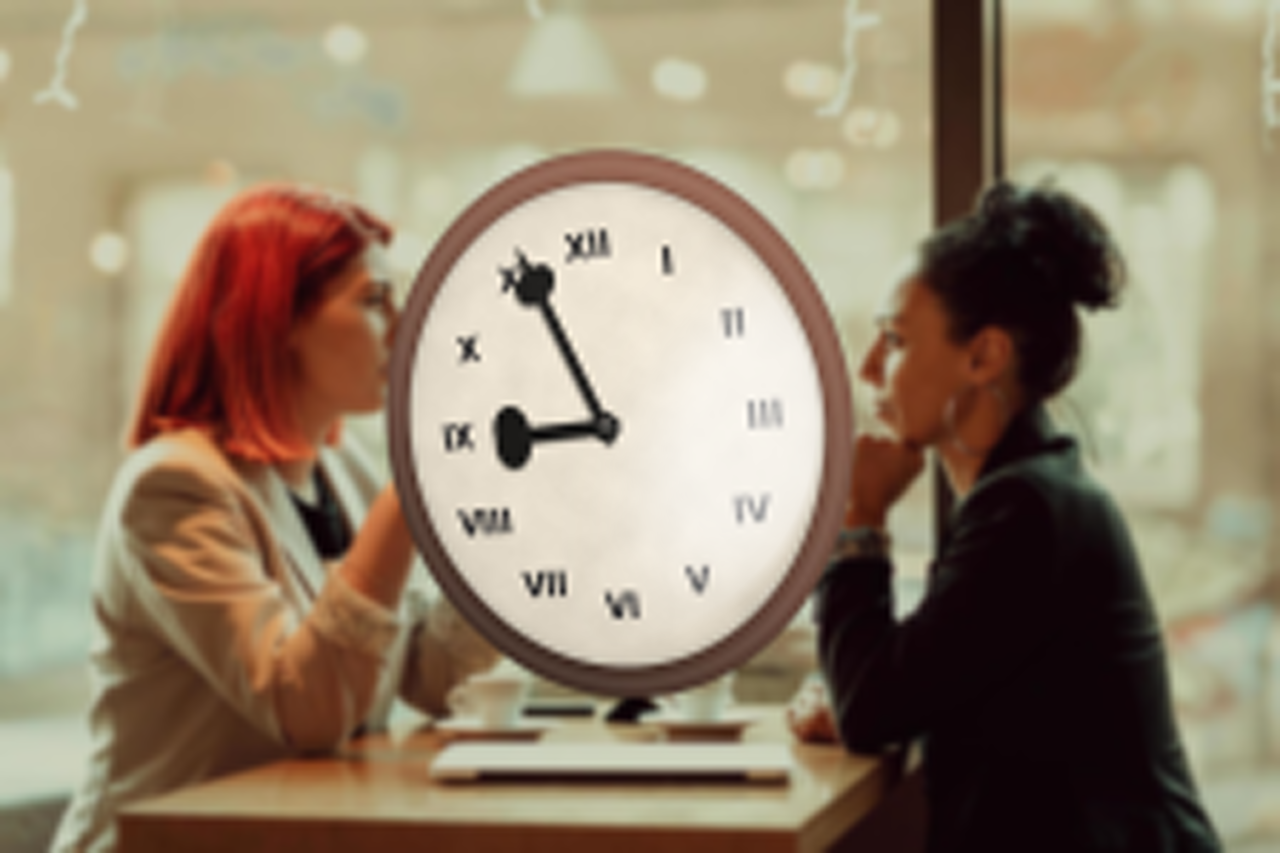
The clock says 8:56
